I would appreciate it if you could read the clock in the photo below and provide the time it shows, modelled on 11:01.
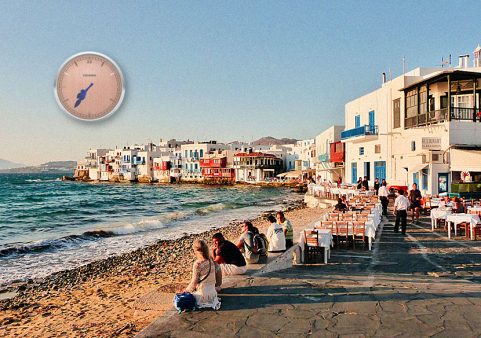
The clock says 7:36
